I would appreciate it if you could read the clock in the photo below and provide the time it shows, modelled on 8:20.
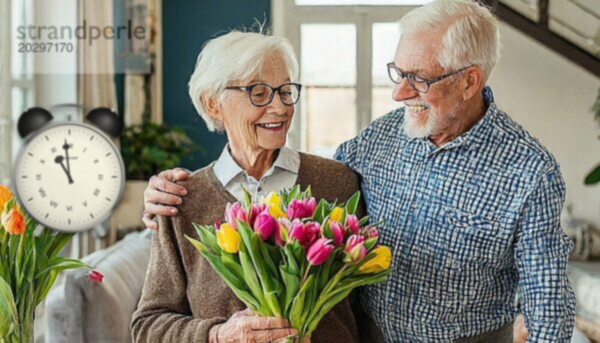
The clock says 10:59
